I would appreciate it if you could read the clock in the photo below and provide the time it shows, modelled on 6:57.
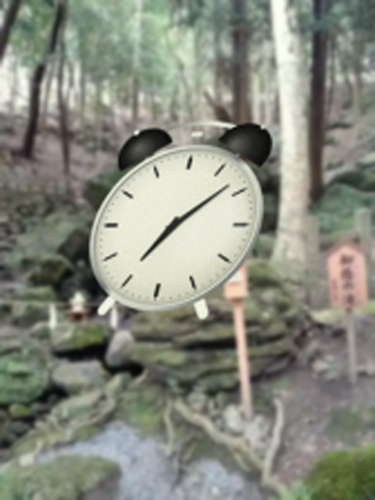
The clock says 7:08
